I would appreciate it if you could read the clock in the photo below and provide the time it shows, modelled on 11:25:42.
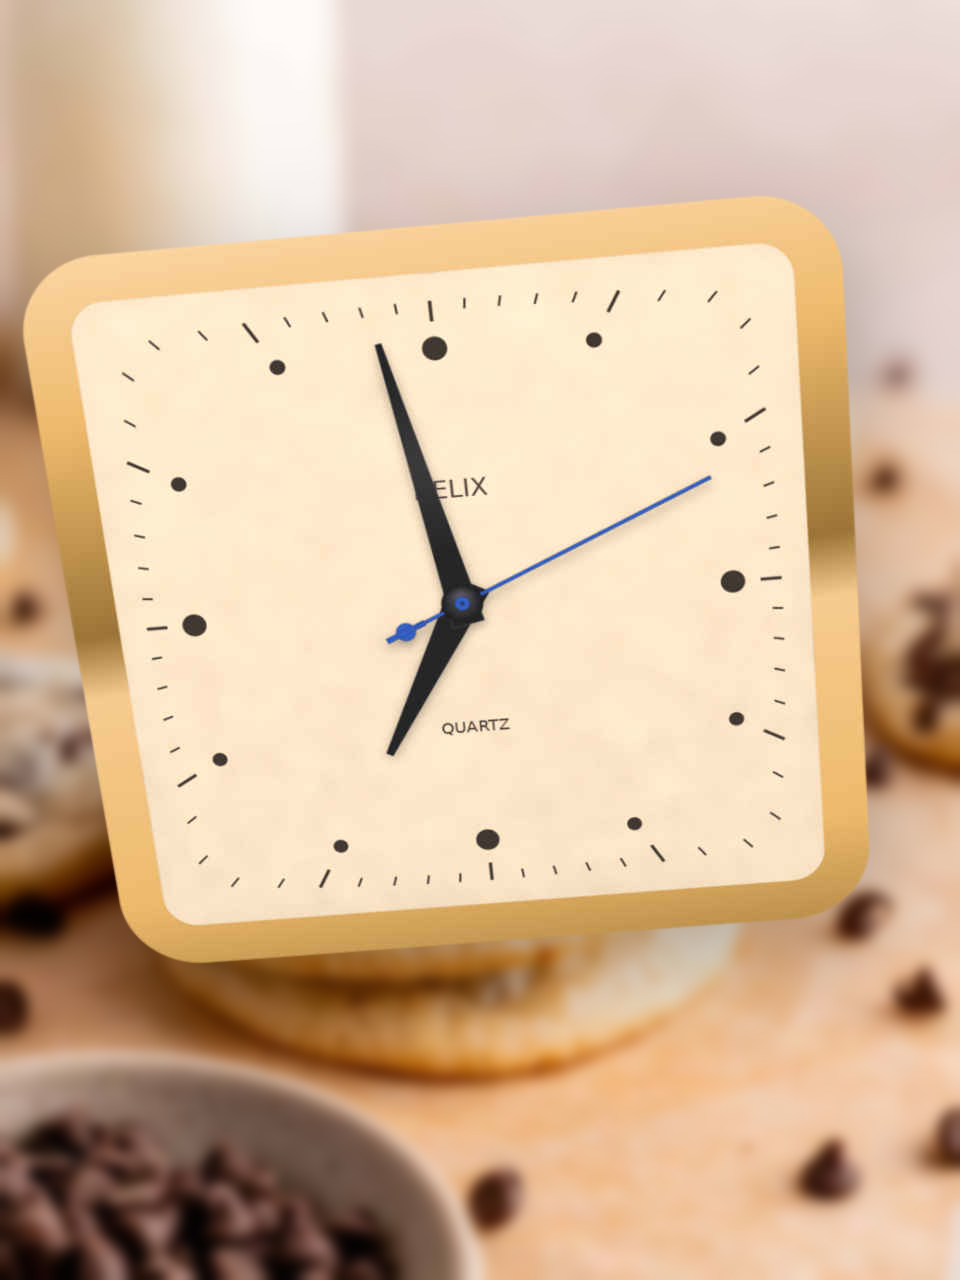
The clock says 6:58:11
